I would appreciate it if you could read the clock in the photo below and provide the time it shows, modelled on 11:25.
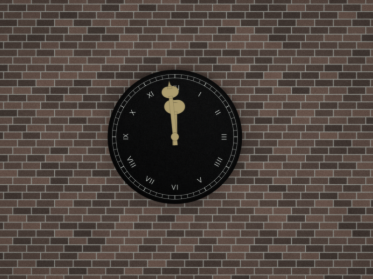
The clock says 11:59
